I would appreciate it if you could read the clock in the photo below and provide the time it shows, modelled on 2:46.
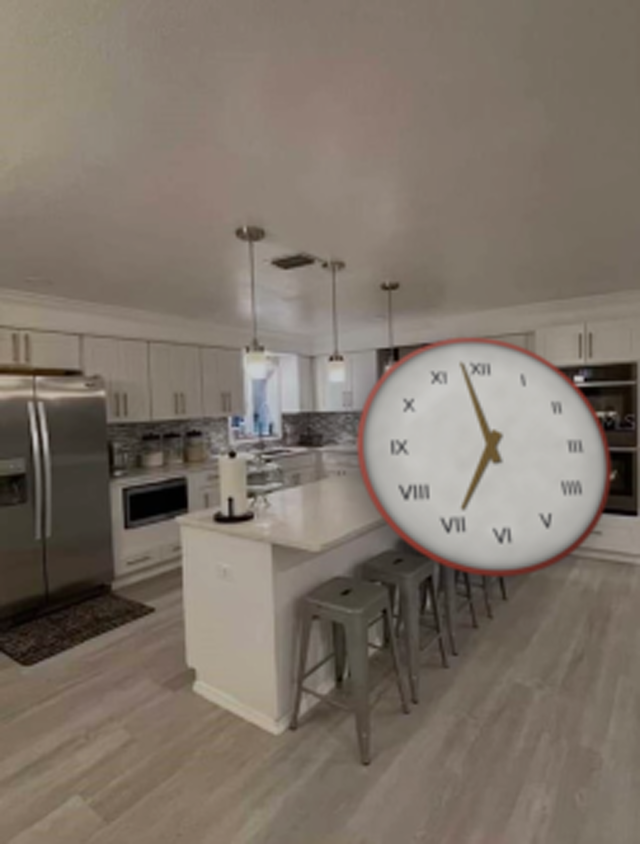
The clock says 6:58
